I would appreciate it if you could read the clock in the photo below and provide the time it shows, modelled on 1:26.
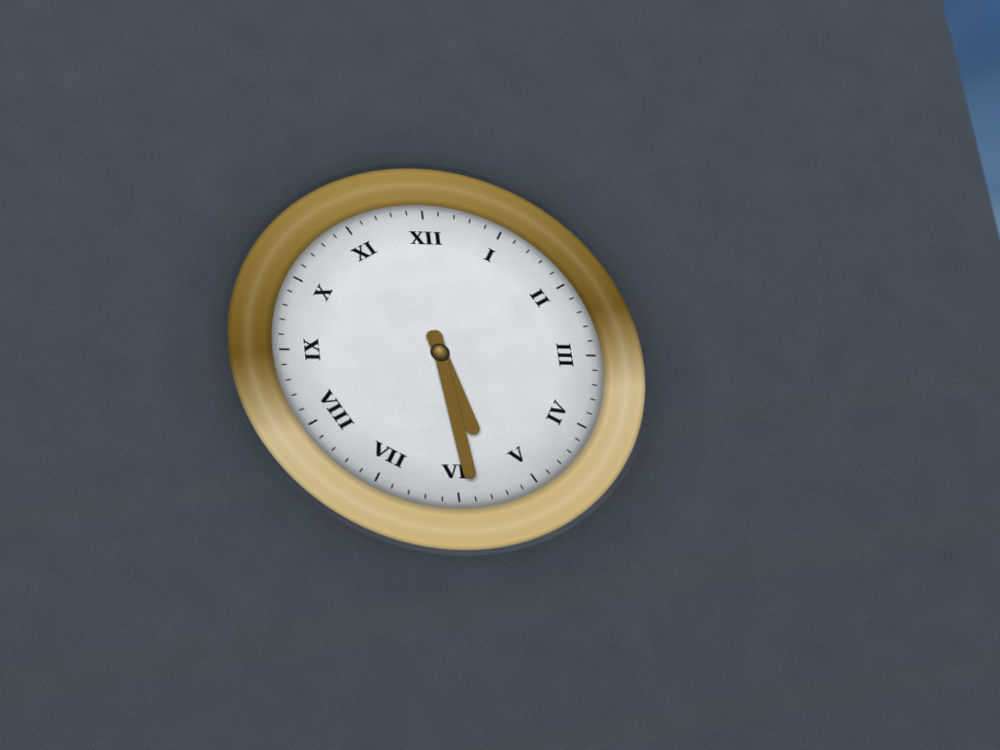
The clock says 5:29
